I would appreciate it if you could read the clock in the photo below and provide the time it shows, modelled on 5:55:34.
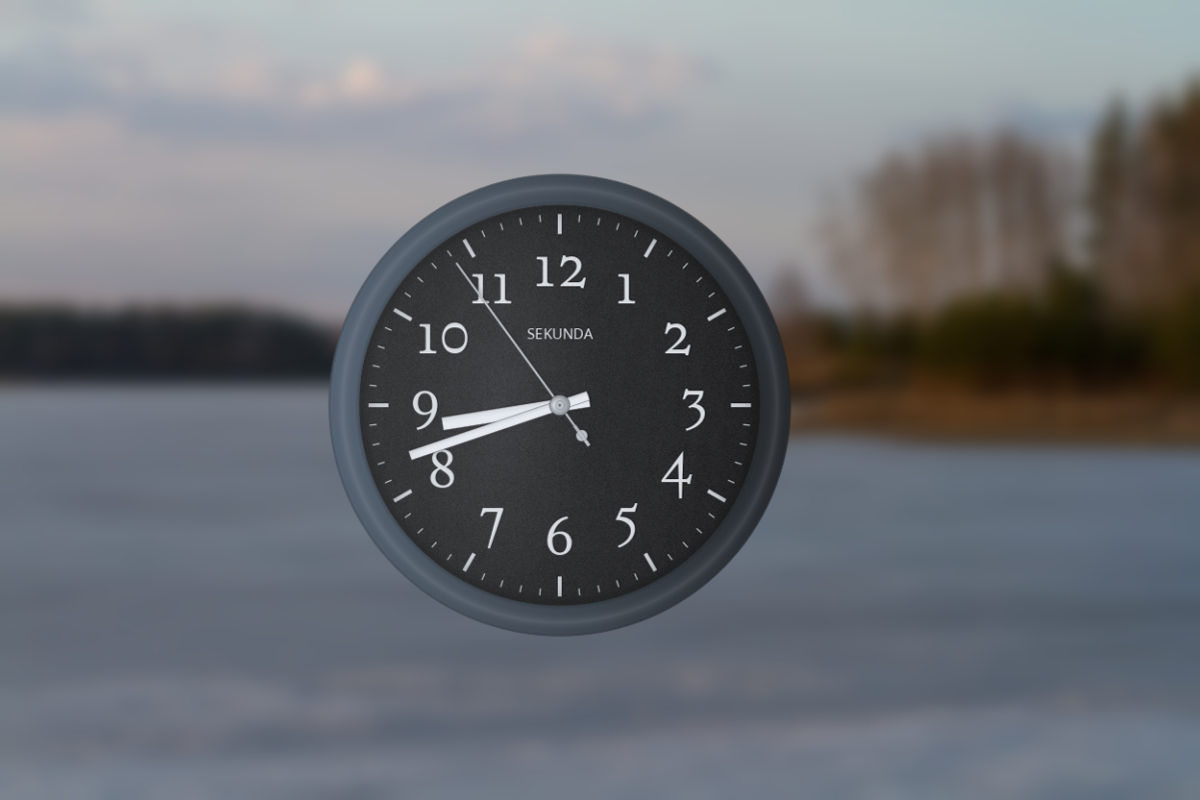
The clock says 8:41:54
